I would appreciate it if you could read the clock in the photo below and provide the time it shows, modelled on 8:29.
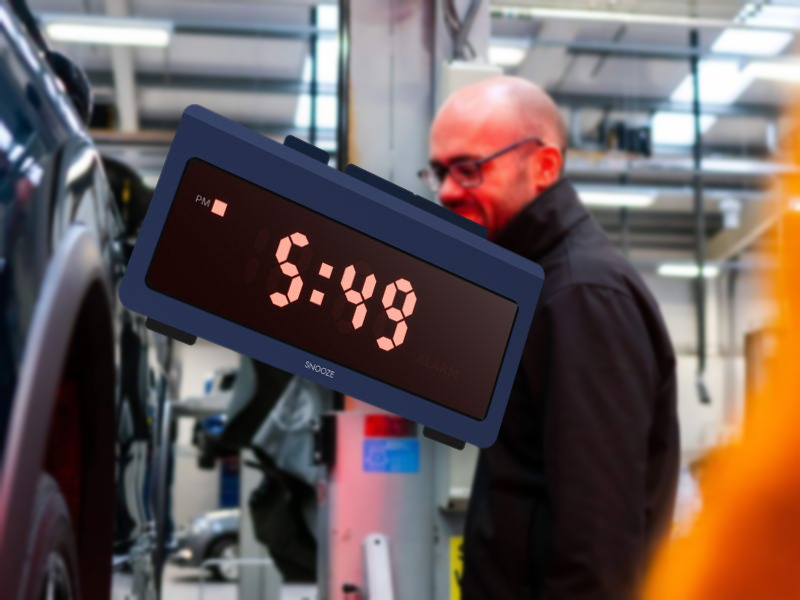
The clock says 5:49
